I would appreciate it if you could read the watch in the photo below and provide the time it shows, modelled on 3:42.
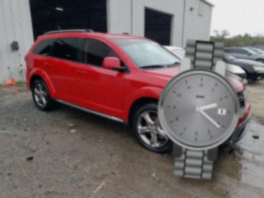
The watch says 2:21
